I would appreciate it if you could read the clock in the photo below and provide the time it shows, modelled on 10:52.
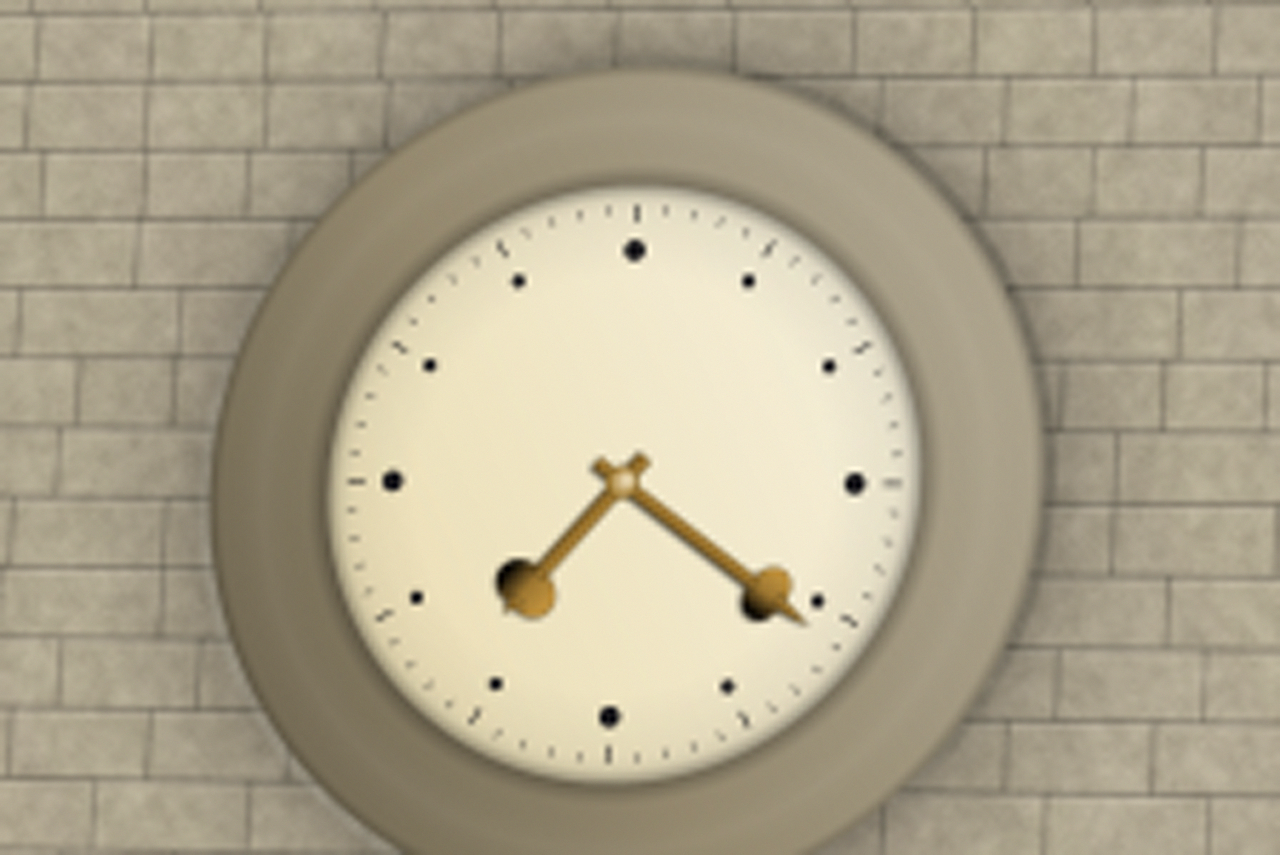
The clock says 7:21
